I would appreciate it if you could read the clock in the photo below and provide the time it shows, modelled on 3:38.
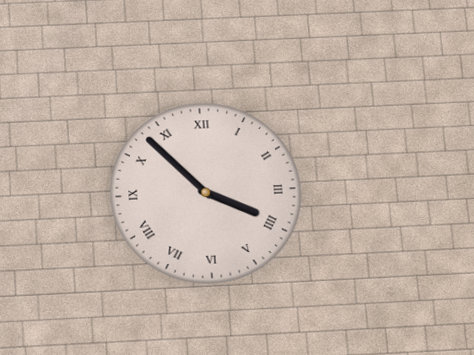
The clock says 3:53
